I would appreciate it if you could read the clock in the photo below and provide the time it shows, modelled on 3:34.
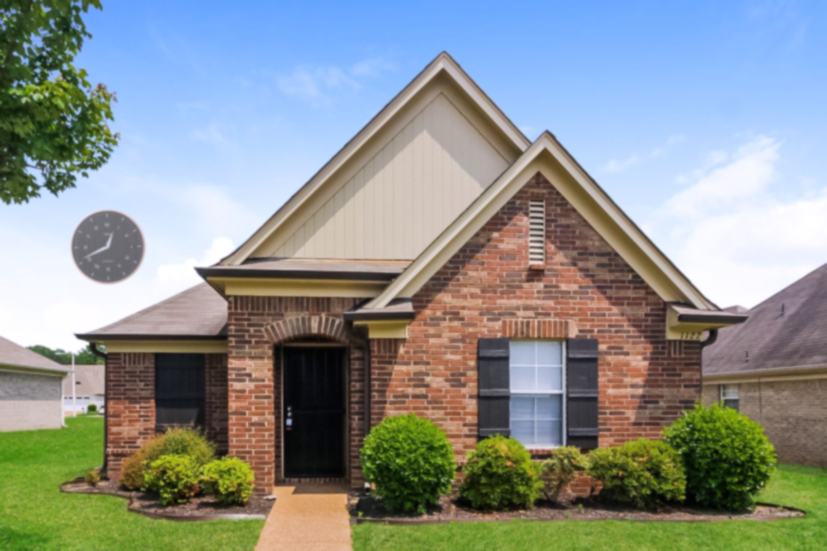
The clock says 12:41
